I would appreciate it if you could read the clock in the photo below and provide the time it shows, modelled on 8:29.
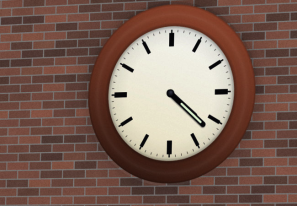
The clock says 4:22
